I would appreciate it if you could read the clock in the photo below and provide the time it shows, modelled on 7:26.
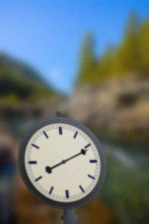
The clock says 8:11
